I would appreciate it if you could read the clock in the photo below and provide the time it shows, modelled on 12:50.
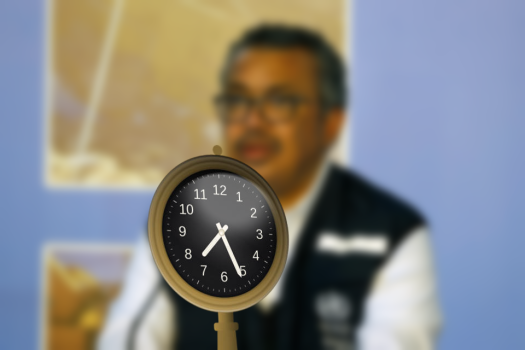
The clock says 7:26
